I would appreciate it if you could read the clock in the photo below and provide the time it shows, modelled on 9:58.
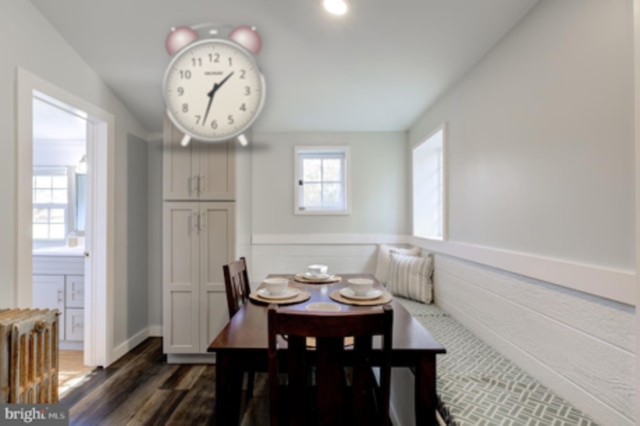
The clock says 1:33
